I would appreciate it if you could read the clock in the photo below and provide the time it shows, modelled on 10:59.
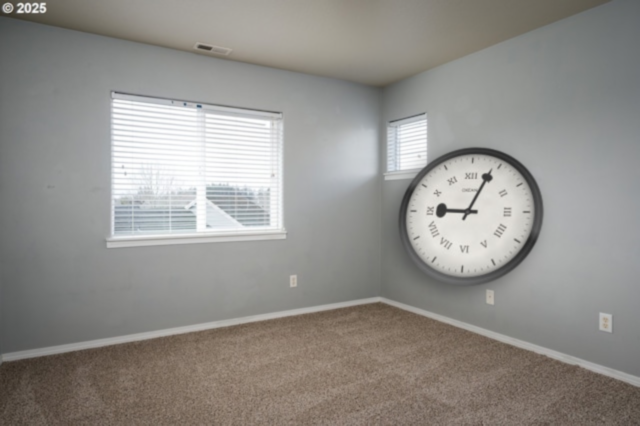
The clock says 9:04
